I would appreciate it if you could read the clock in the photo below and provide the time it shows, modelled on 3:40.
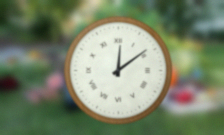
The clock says 12:09
